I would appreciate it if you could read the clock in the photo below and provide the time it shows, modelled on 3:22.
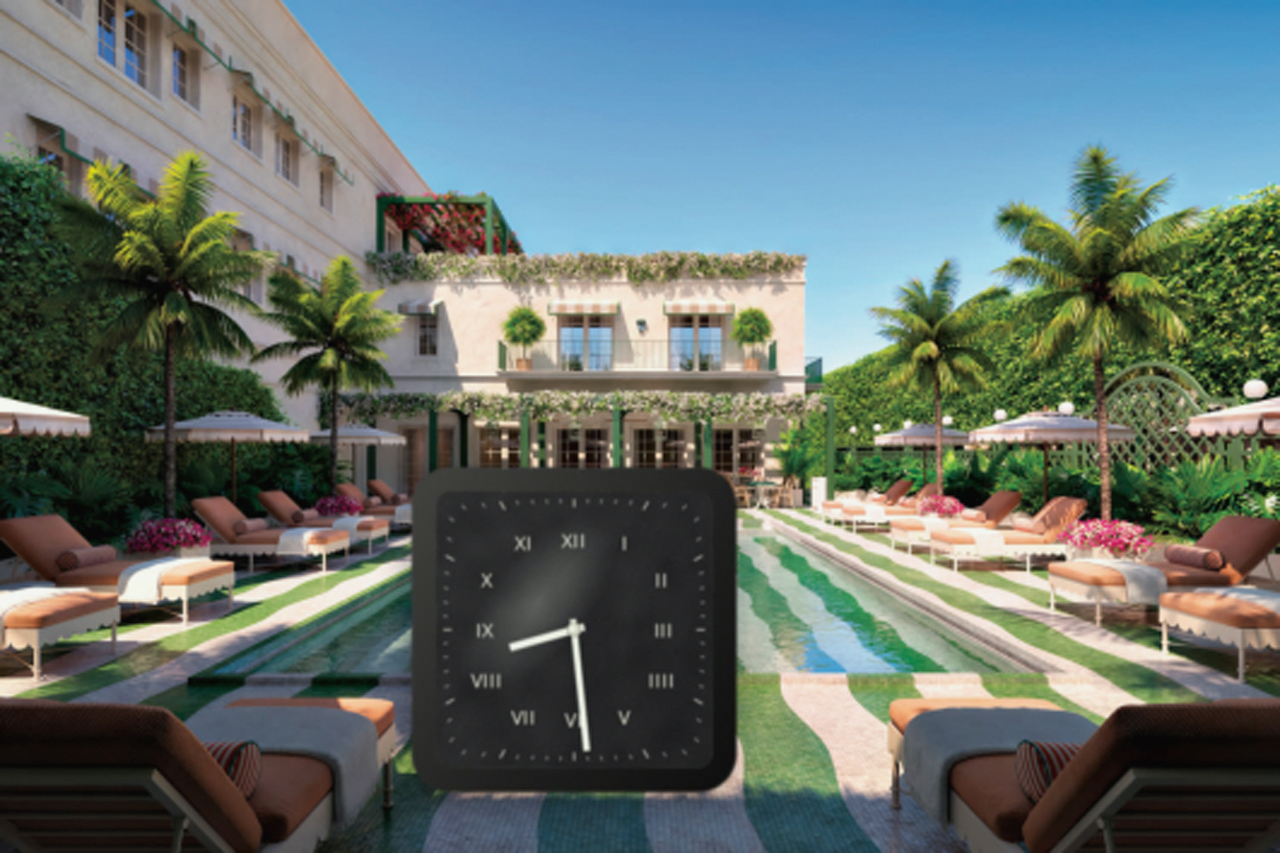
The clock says 8:29
